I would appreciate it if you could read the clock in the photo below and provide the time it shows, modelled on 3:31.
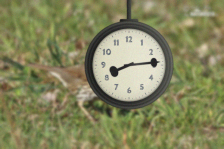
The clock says 8:14
